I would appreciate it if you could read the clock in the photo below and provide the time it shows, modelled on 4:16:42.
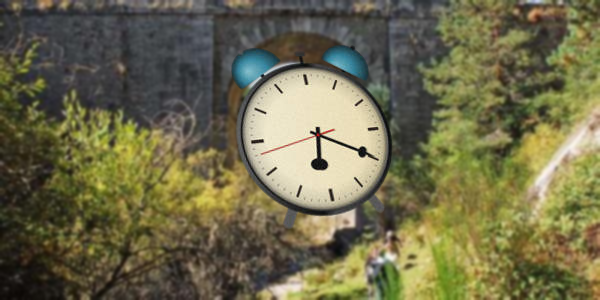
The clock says 6:19:43
